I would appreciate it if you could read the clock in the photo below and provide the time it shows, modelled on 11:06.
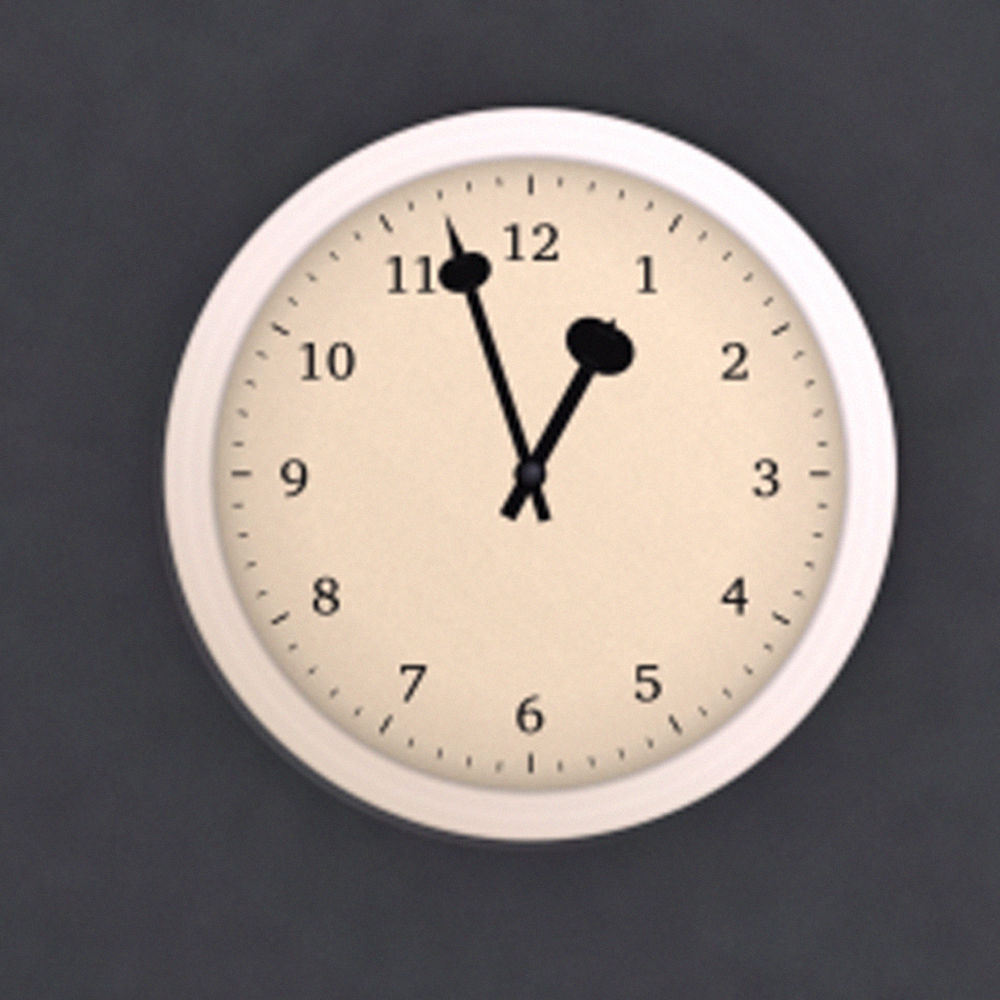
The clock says 12:57
